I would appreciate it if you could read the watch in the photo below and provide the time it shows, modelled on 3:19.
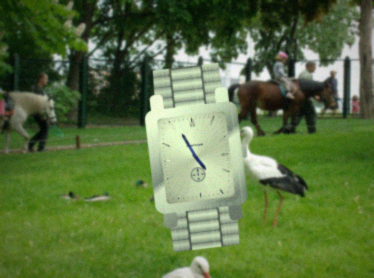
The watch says 4:56
